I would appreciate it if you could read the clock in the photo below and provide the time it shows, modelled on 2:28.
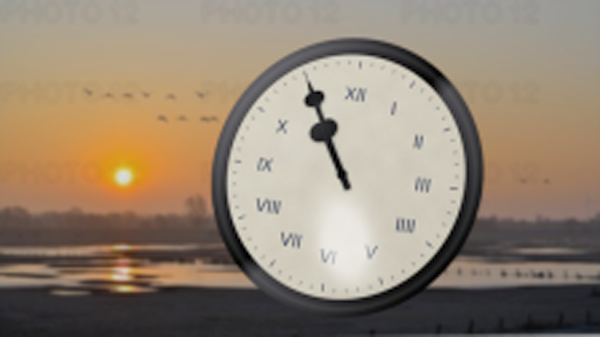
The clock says 10:55
